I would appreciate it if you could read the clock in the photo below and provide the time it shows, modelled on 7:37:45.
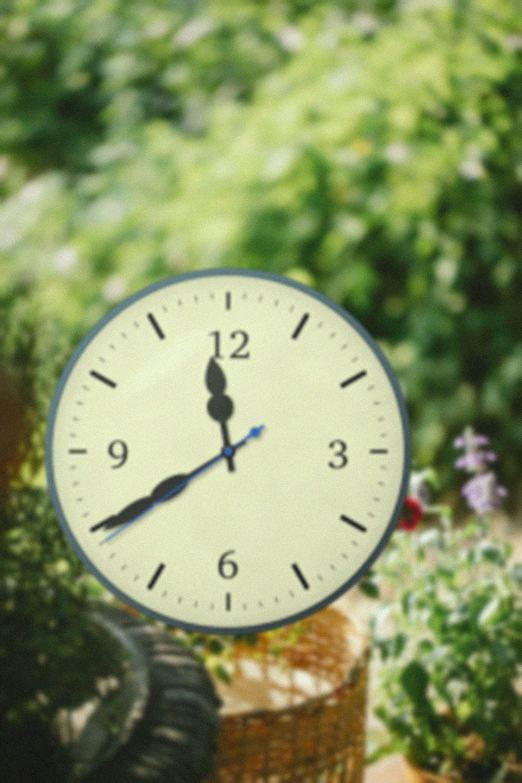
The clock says 11:39:39
